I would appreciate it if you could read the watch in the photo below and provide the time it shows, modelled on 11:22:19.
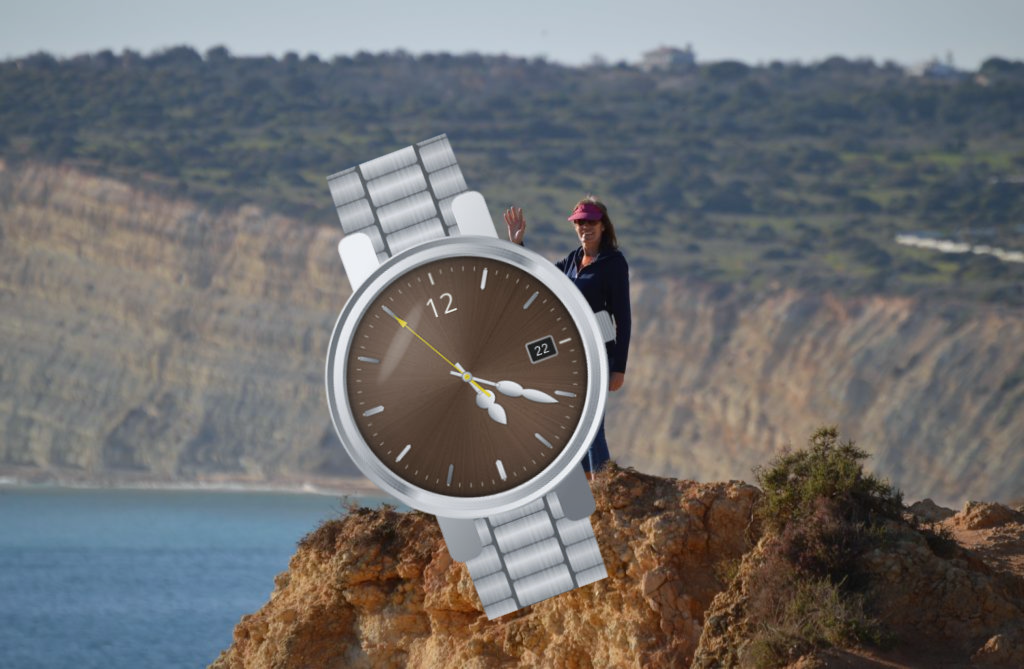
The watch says 5:20:55
